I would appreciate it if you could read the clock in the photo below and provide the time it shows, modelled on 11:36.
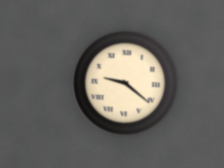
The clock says 9:21
